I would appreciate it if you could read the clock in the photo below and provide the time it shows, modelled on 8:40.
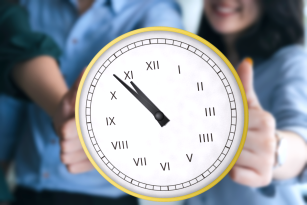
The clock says 10:53
